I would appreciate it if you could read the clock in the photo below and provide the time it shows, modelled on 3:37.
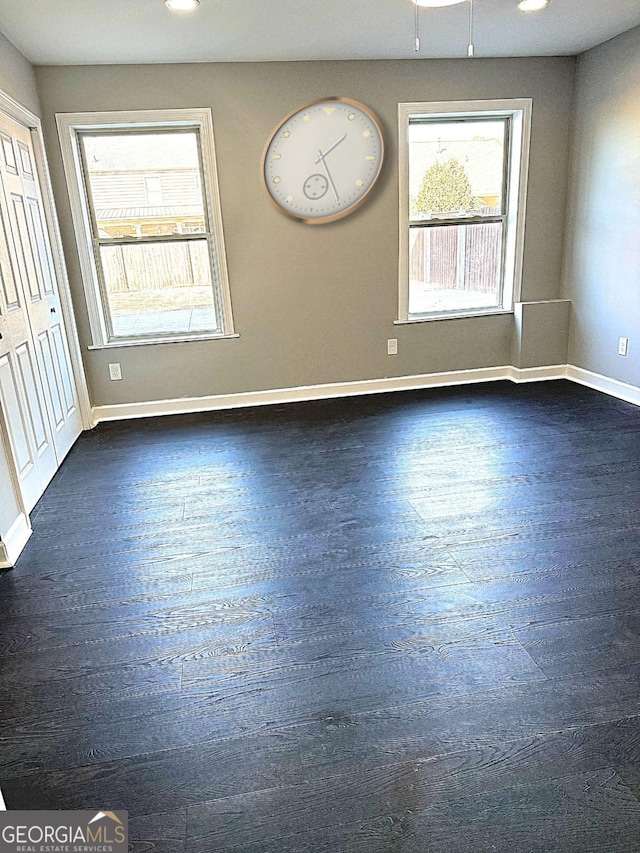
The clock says 1:25
